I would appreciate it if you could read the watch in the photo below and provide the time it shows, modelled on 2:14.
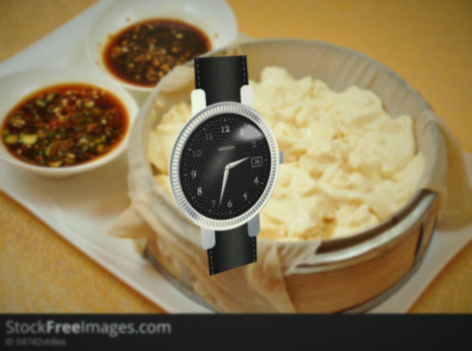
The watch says 2:33
